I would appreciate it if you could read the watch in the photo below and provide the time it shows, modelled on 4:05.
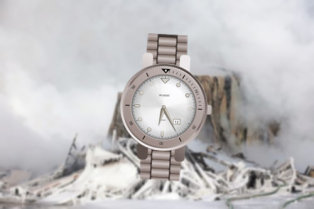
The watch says 6:25
